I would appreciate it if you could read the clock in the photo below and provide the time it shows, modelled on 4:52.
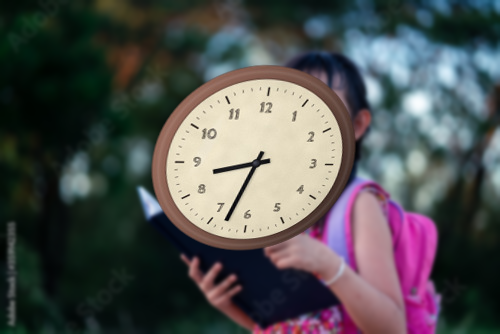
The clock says 8:33
